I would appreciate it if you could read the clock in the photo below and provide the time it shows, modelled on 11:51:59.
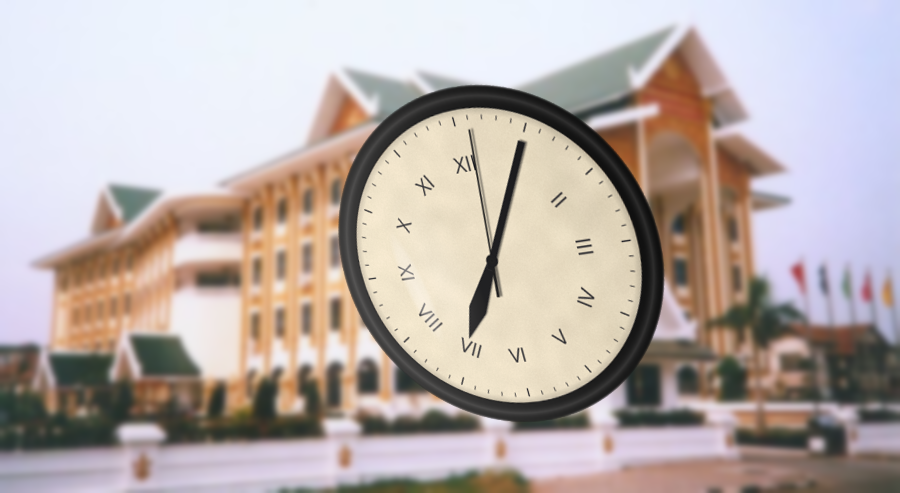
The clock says 7:05:01
